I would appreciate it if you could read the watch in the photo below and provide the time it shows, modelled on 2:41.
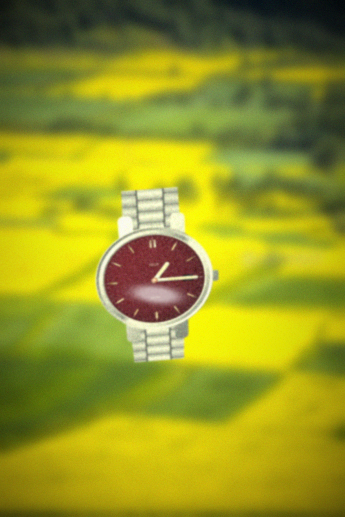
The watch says 1:15
